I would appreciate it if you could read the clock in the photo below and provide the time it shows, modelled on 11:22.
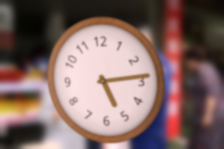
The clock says 5:14
